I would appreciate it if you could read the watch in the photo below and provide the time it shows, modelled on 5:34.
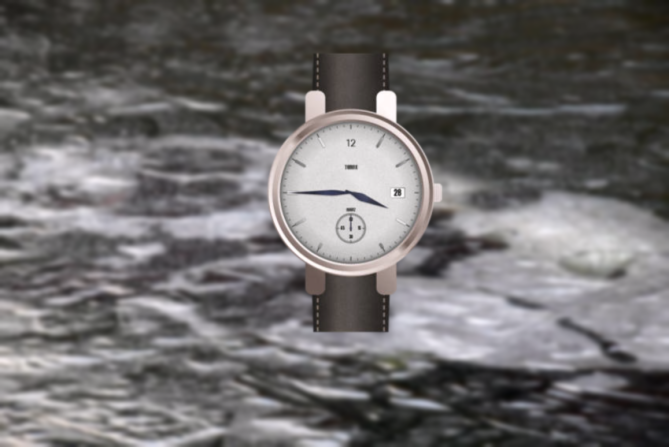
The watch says 3:45
